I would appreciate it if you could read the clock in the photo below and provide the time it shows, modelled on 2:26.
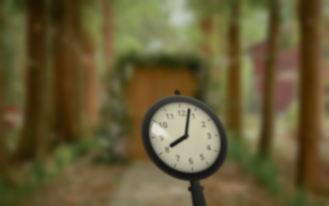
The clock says 8:03
